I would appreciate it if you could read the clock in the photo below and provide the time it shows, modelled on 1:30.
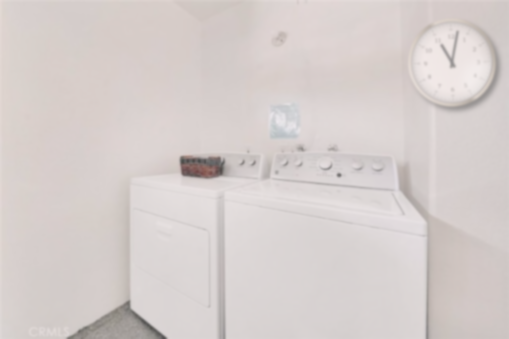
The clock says 11:02
